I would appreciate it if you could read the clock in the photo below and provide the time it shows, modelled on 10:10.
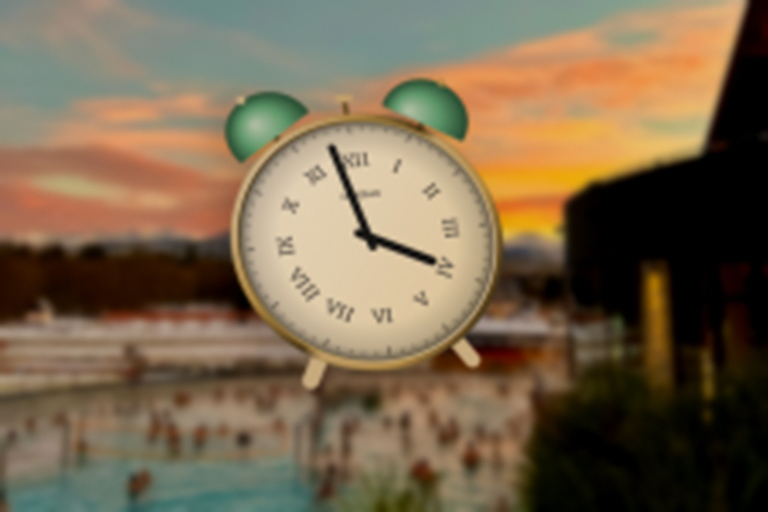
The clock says 3:58
